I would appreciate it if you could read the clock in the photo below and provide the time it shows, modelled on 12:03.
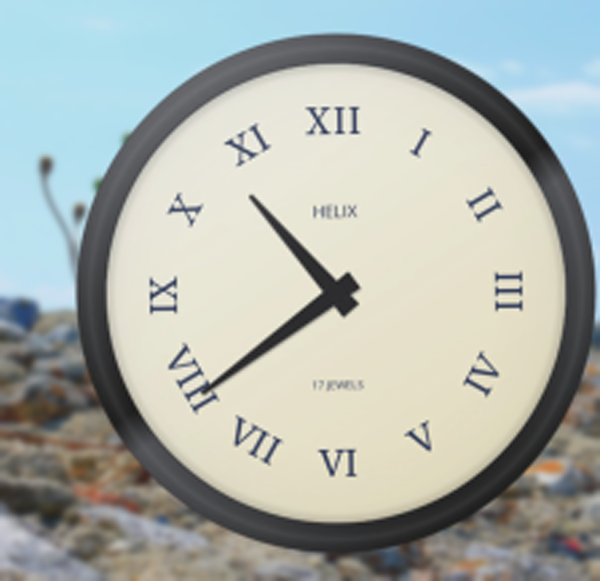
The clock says 10:39
